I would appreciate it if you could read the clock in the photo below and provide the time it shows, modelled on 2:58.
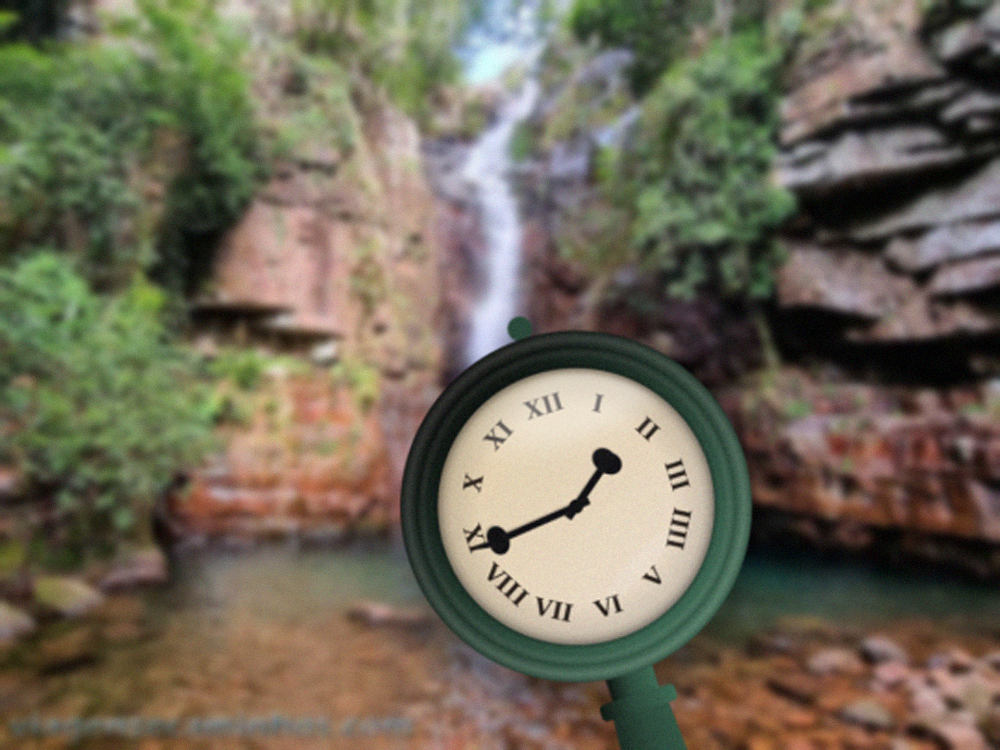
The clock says 1:44
